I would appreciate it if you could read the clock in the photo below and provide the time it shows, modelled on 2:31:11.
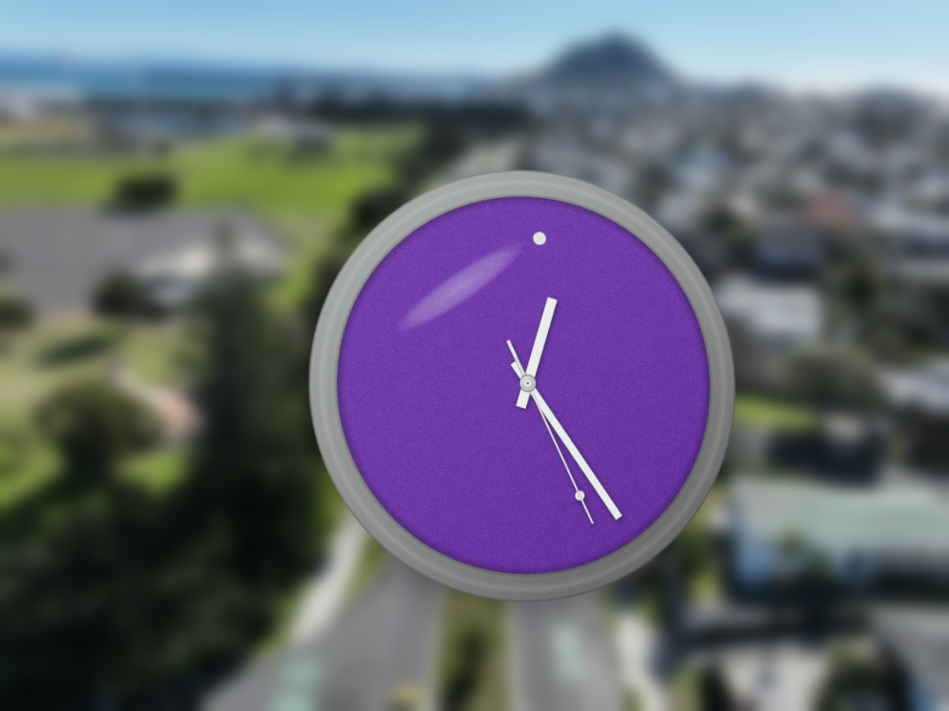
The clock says 12:23:25
